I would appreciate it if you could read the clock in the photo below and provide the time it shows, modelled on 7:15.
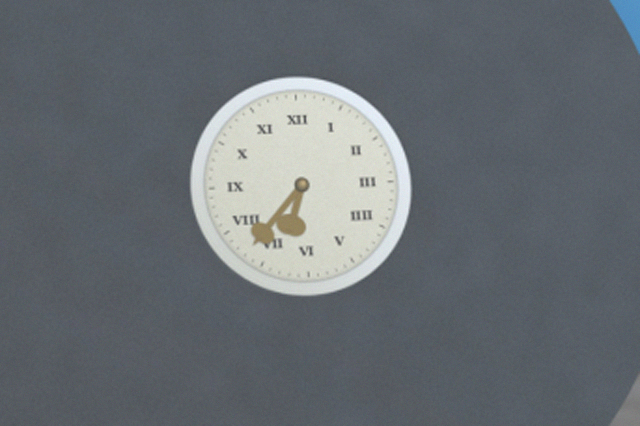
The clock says 6:37
